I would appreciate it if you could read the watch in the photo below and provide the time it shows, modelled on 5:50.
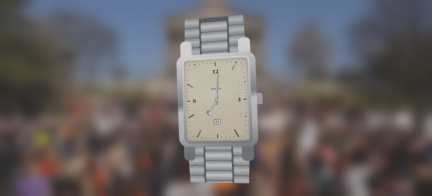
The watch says 7:01
